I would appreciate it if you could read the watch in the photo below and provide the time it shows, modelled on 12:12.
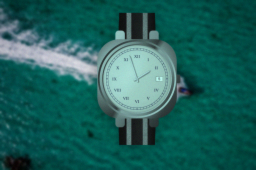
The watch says 1:57
